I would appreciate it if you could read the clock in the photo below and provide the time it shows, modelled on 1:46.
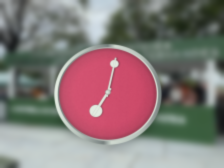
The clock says 7:02
